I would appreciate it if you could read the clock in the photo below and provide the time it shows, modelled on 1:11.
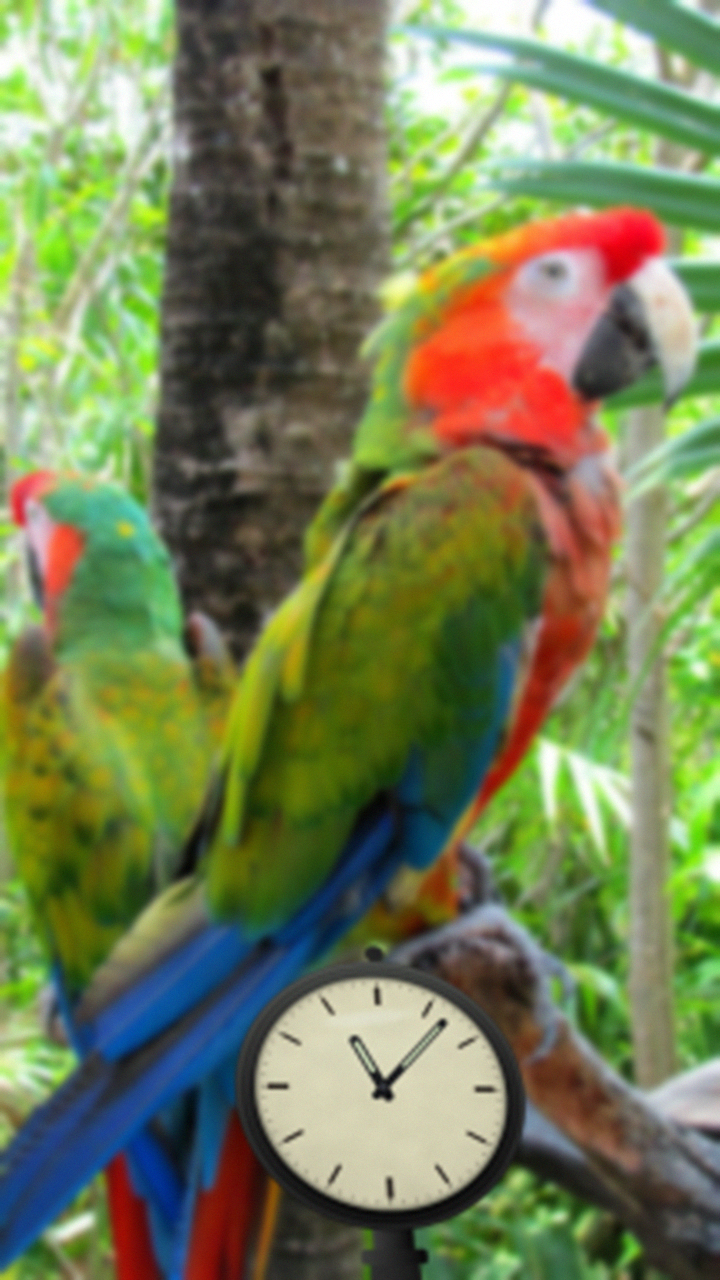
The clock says 11:07
